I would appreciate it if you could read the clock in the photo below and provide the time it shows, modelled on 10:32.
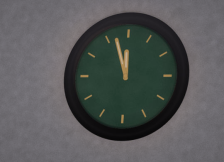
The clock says 11:57
